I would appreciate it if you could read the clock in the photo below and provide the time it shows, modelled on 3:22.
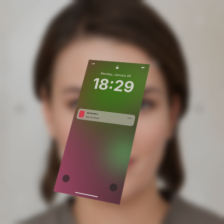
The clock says 18:29
